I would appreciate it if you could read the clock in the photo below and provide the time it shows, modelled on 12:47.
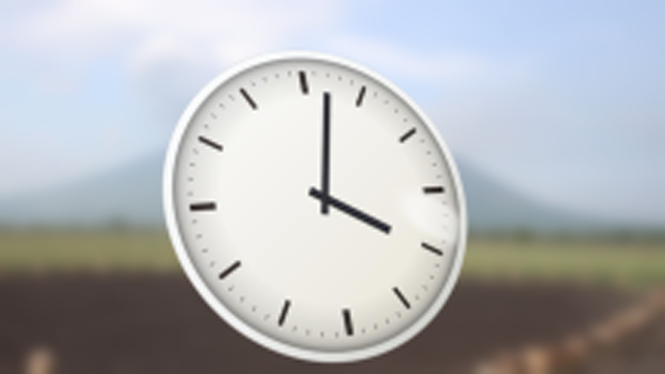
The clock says 4:02
